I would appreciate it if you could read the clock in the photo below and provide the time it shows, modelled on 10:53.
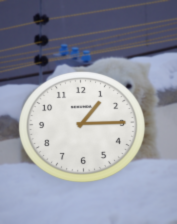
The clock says 1:15
